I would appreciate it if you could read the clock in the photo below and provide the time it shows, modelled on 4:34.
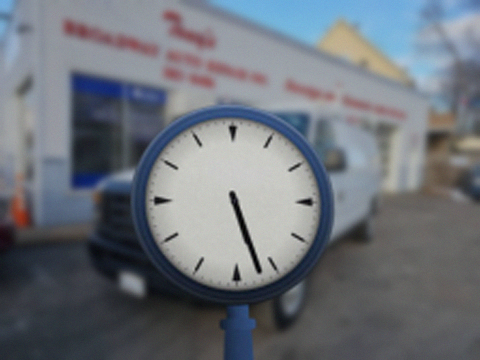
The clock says 5:27
